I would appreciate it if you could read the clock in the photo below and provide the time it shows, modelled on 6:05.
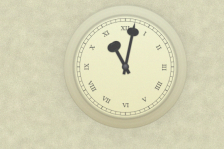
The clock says 11:02
